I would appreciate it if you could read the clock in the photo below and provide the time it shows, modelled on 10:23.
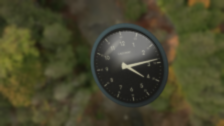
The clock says 4:14
